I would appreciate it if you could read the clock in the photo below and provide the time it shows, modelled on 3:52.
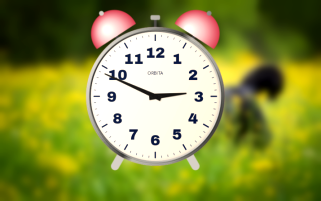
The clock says 2:49
